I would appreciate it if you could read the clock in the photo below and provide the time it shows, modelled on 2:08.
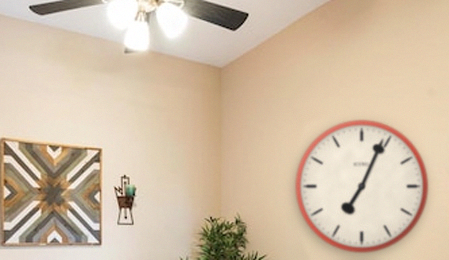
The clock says 7:04
